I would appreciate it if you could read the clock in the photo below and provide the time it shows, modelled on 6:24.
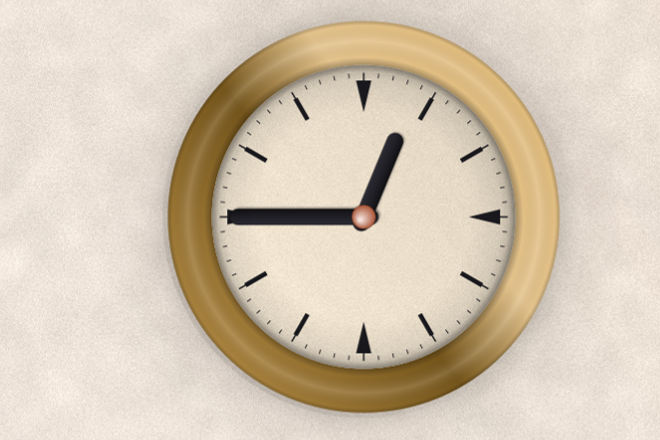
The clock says 12:45
